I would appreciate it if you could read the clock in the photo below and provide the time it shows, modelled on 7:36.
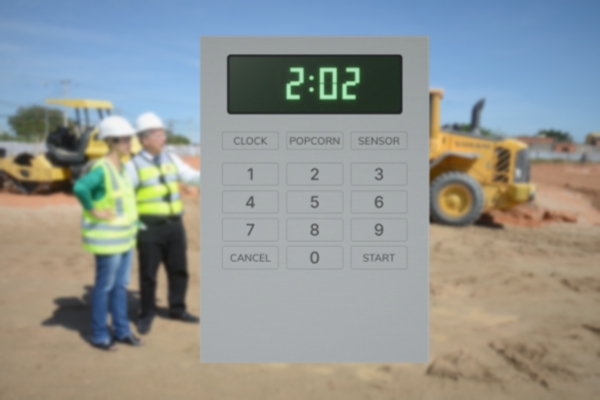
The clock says 2:02
